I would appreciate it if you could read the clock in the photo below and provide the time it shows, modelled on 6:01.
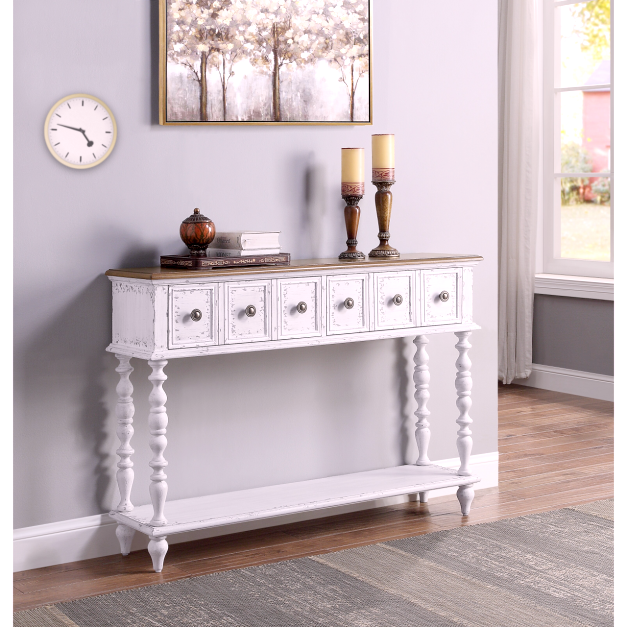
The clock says 4:47
